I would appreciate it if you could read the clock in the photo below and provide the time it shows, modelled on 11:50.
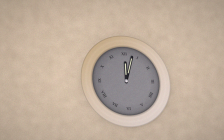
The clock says 12:03
